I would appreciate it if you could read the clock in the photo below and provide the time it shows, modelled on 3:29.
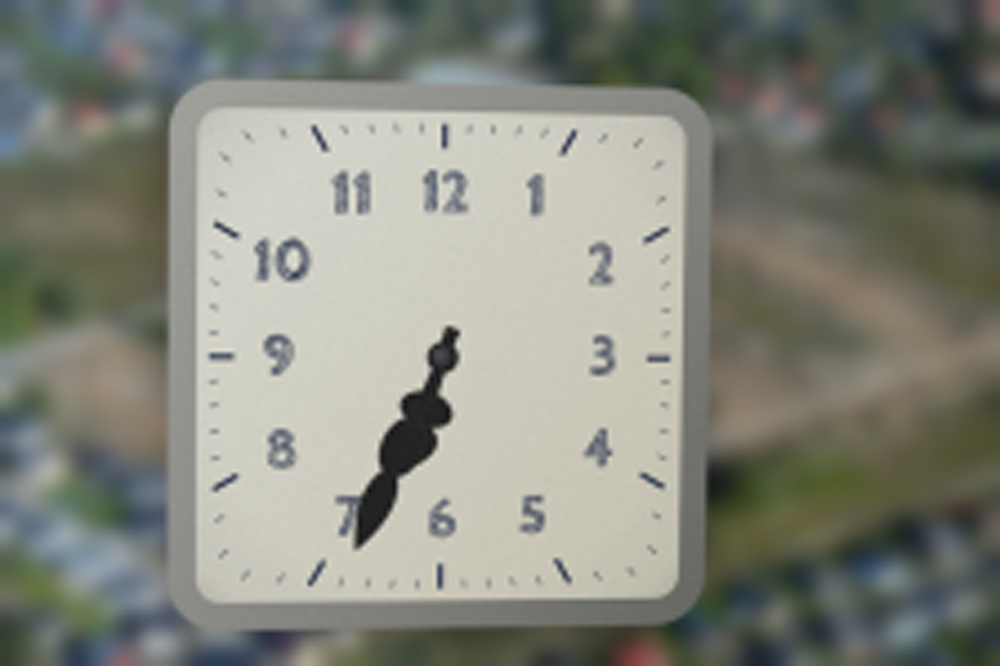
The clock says 6:34
